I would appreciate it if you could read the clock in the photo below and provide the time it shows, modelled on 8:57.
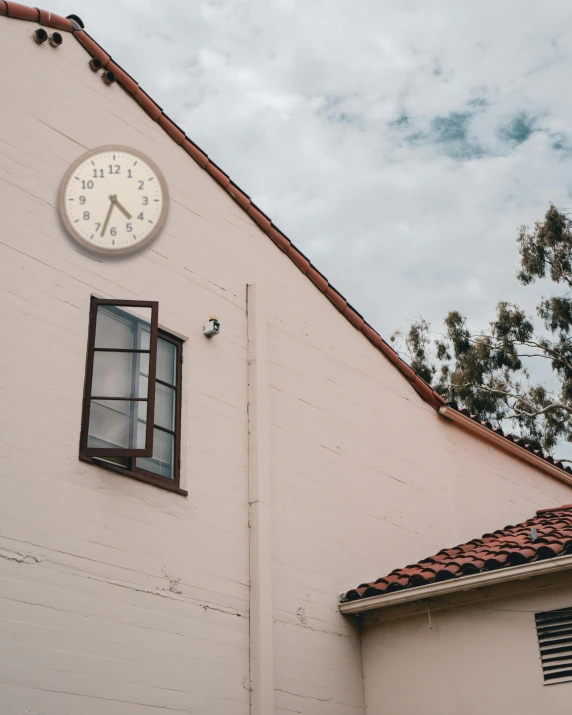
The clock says 4:33
